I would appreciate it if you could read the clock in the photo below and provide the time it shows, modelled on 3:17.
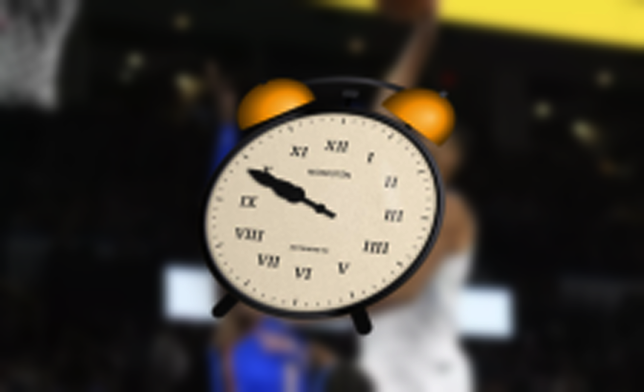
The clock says 9:49
